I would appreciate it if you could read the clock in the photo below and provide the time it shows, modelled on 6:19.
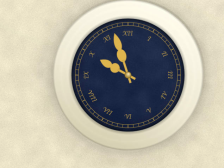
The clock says 9:57
